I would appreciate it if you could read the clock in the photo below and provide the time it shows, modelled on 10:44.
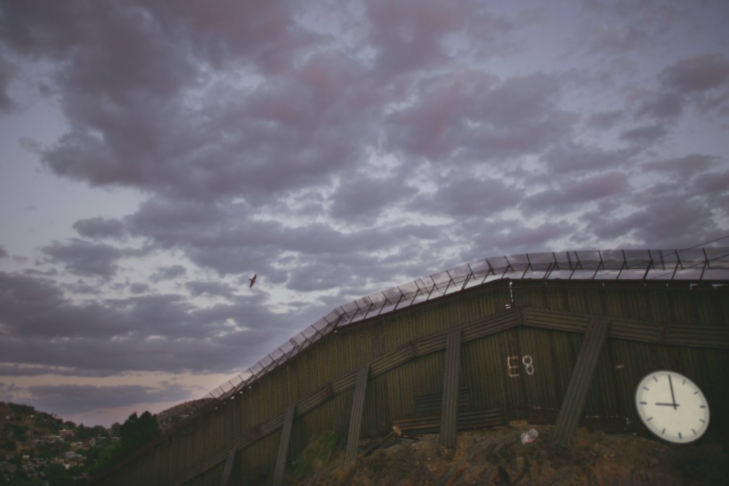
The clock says 9:00
